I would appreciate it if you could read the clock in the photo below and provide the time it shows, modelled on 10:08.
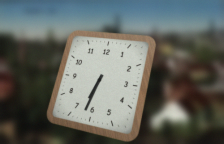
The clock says 6:32
